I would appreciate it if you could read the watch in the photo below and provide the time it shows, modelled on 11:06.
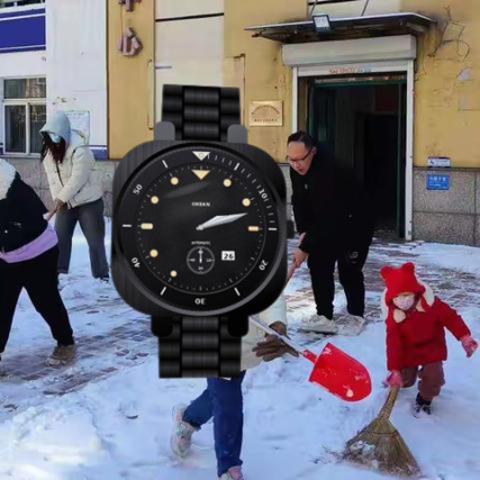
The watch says 2:12
